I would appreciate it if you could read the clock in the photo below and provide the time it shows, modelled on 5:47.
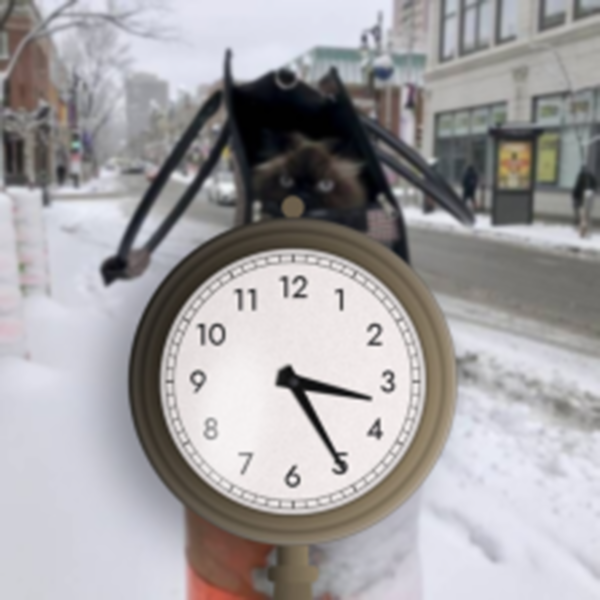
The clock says 3:25
